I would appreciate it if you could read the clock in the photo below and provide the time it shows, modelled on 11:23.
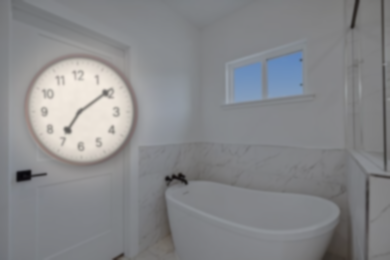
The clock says 7:09
